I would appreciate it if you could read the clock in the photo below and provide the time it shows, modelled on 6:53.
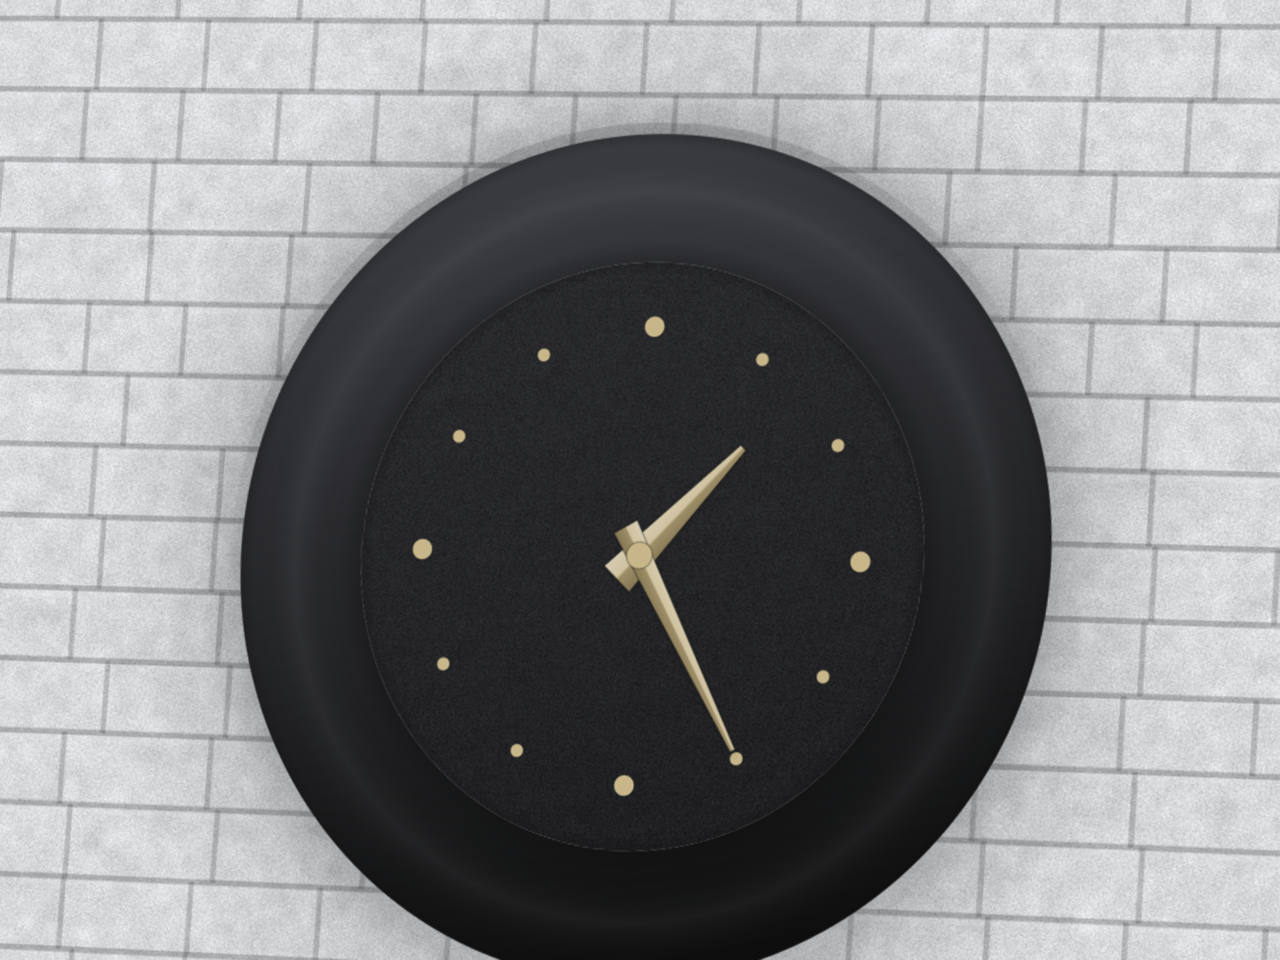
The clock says 1:25
